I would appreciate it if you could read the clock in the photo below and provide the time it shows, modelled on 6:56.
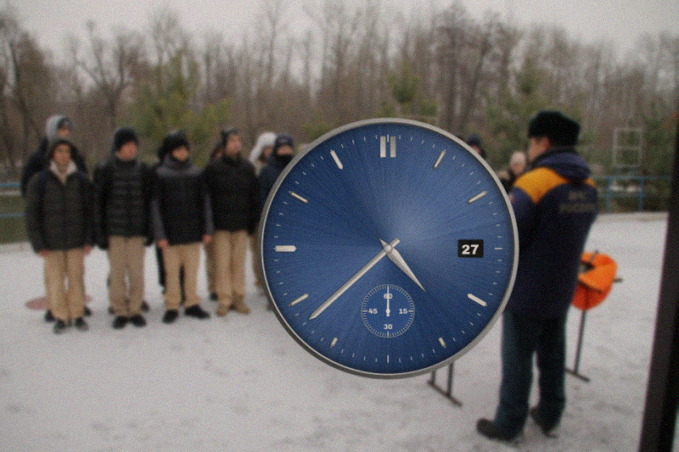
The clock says 4:38
